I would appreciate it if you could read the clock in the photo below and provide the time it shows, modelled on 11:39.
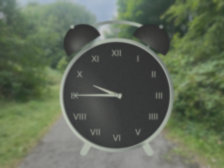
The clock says 9:45
